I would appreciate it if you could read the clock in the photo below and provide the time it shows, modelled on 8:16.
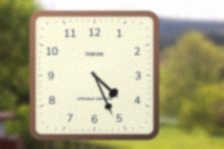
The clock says 4:26
